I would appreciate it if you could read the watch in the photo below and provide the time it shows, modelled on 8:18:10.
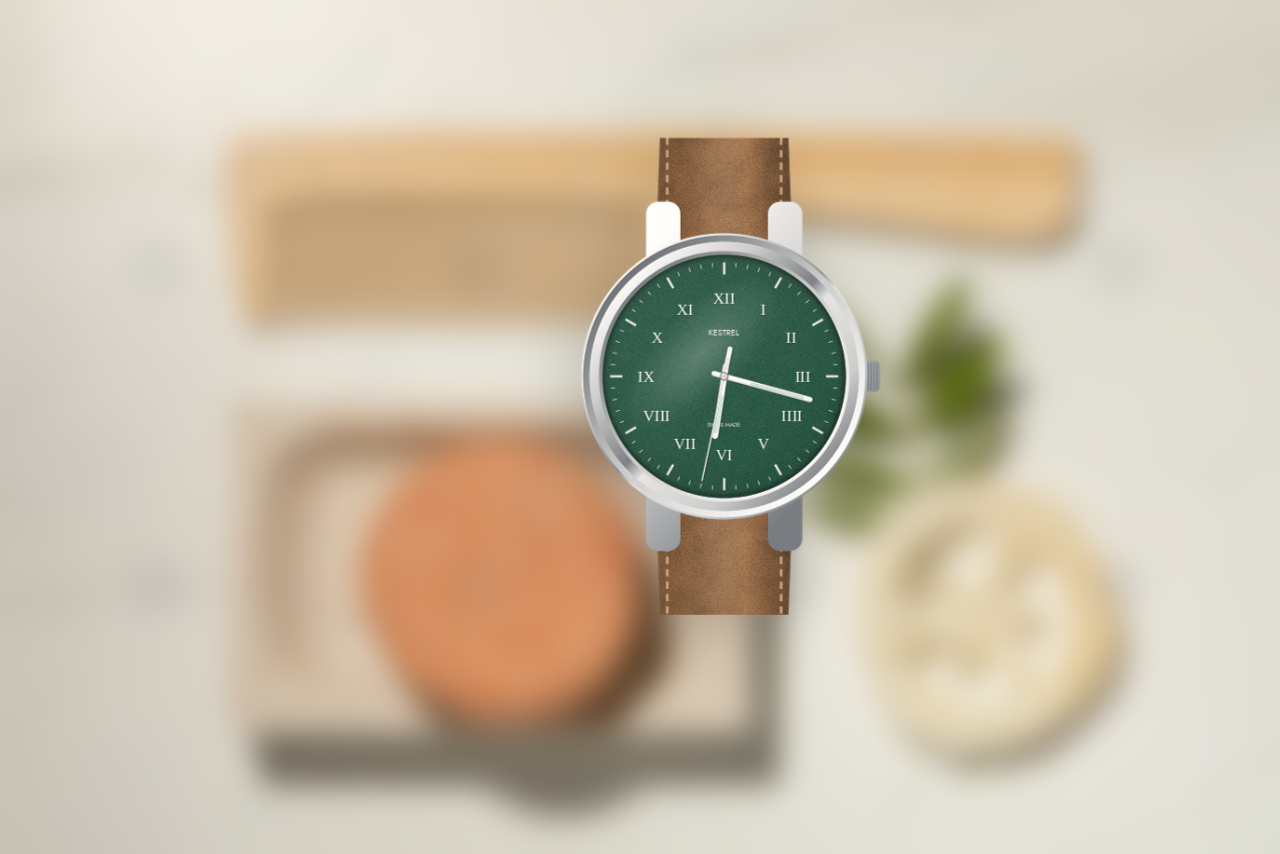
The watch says 6:17:32
